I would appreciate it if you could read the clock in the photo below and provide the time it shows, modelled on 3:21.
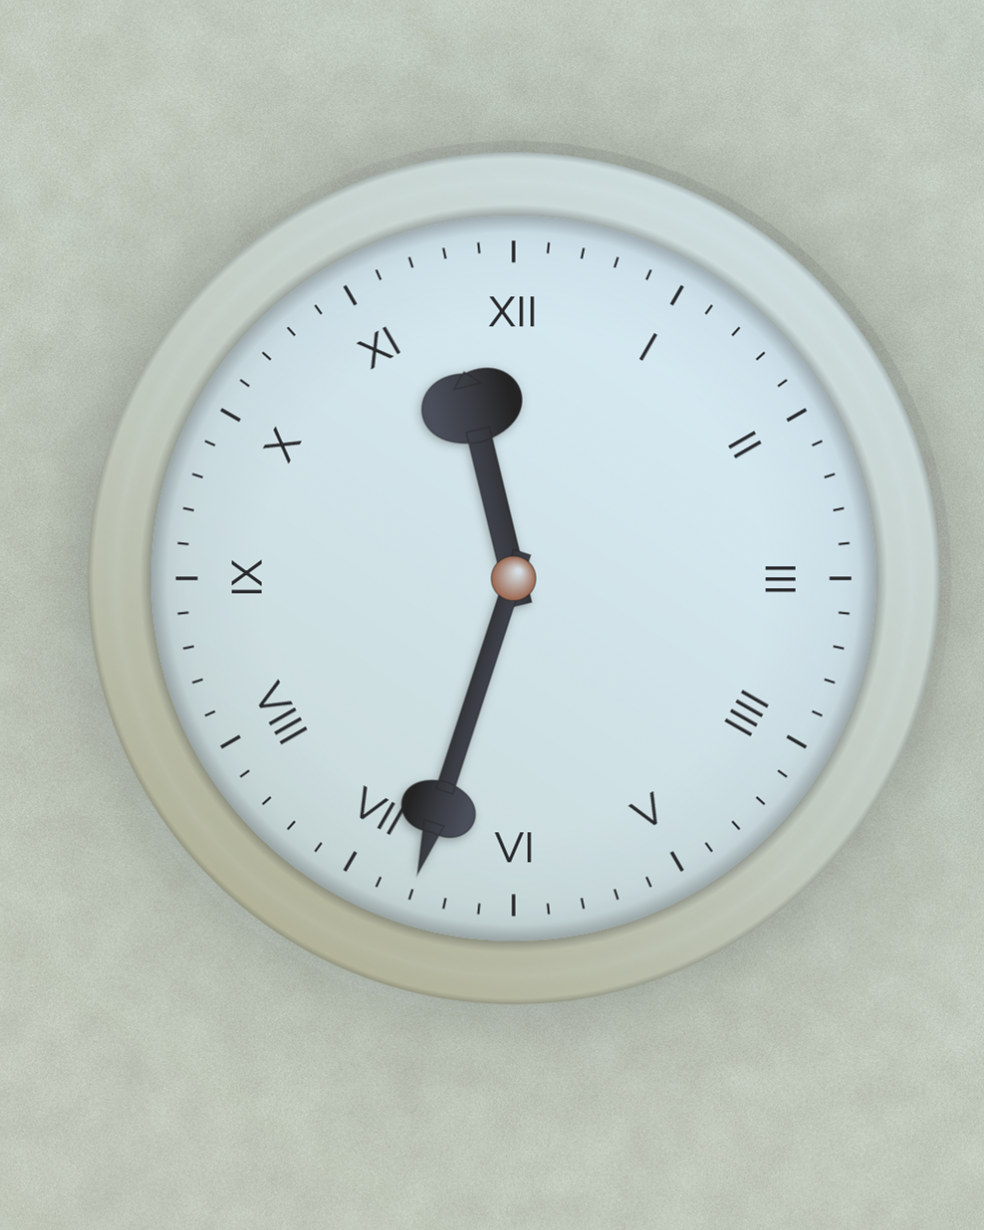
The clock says 11:33
